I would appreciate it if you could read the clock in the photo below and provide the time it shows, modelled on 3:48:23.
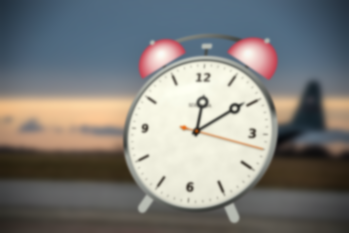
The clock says 12:09:17
